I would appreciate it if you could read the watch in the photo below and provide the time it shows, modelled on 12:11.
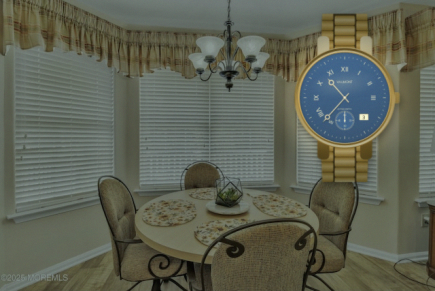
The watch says 10:37
